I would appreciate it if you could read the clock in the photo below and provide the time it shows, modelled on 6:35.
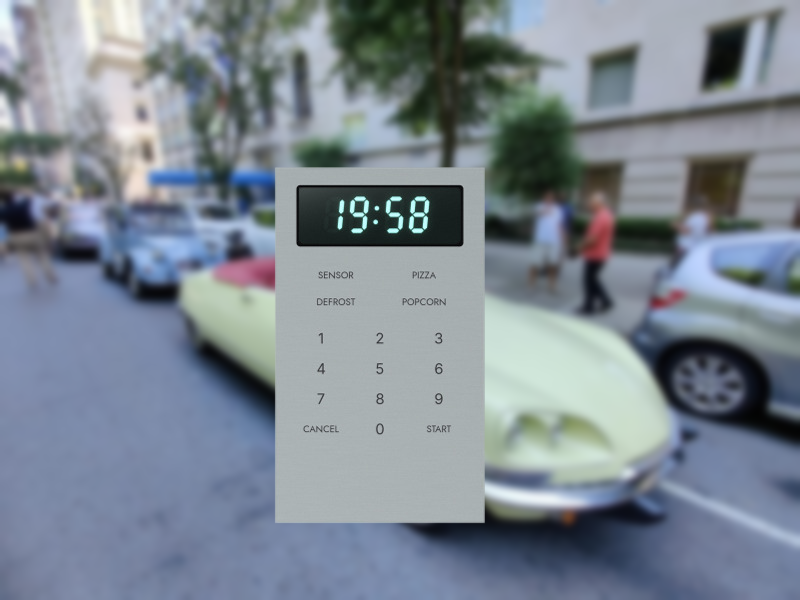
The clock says 19:58
